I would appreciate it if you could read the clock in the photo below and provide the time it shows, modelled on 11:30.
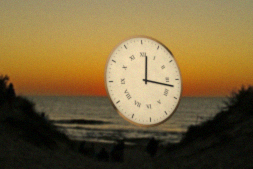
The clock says 12:17
